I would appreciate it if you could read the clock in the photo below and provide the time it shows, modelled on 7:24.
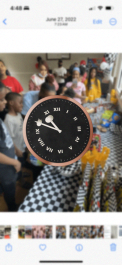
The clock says 10:49
